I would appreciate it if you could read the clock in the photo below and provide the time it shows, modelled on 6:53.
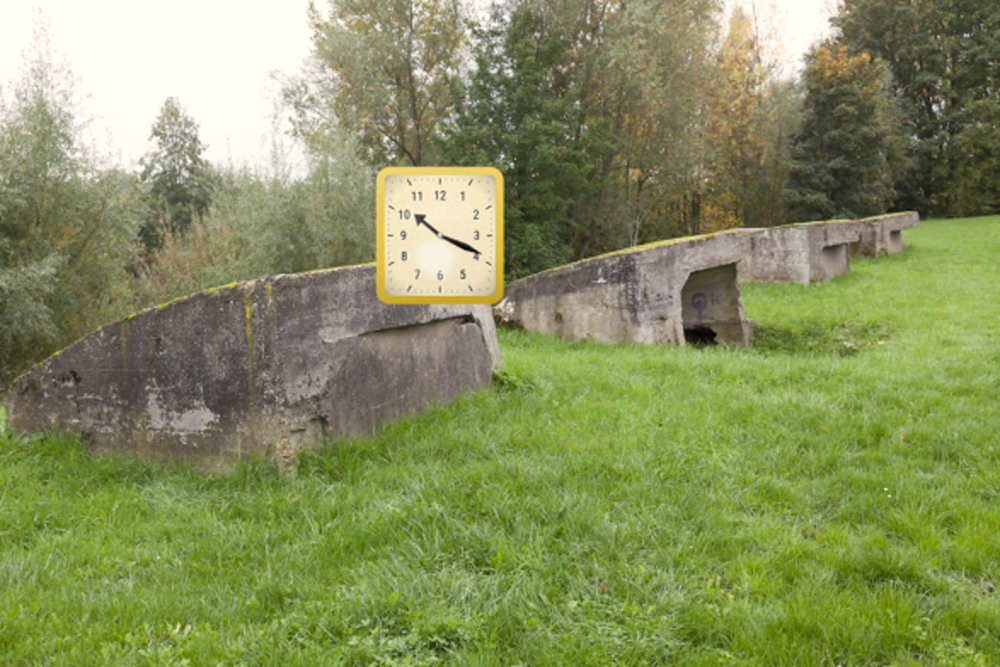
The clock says 10:19
